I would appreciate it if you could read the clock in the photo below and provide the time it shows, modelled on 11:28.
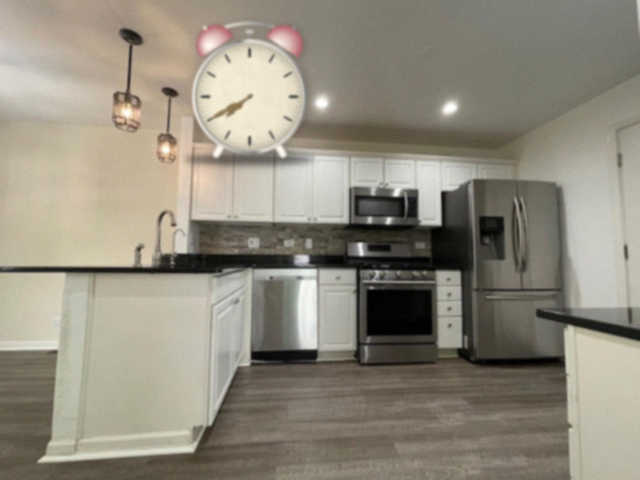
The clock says 7:40
